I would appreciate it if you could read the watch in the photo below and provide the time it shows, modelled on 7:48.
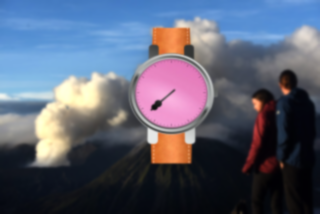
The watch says 7:38
